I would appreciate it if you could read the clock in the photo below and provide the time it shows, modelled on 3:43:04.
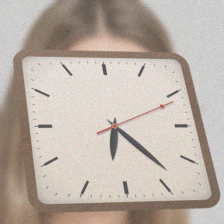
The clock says 6:23:11
